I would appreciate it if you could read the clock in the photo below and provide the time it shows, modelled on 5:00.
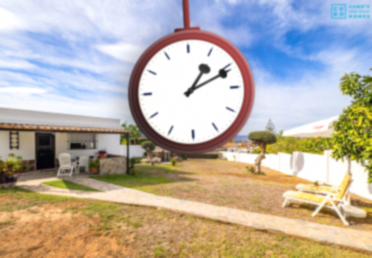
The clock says 1:11
